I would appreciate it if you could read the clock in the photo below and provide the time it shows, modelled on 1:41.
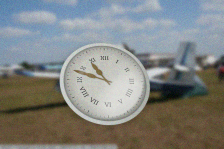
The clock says 10:48
